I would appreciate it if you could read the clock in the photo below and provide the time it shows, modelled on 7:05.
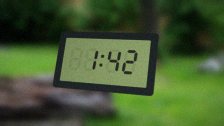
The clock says 1:42
